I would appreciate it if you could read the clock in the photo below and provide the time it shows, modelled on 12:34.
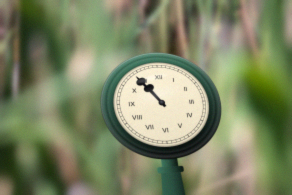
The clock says 10:54
